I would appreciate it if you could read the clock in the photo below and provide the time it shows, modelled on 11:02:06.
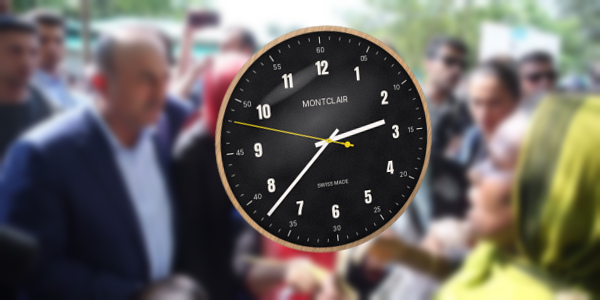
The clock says 2:37:48
